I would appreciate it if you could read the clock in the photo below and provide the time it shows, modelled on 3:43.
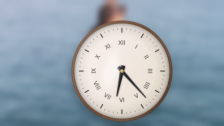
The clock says 6:23
